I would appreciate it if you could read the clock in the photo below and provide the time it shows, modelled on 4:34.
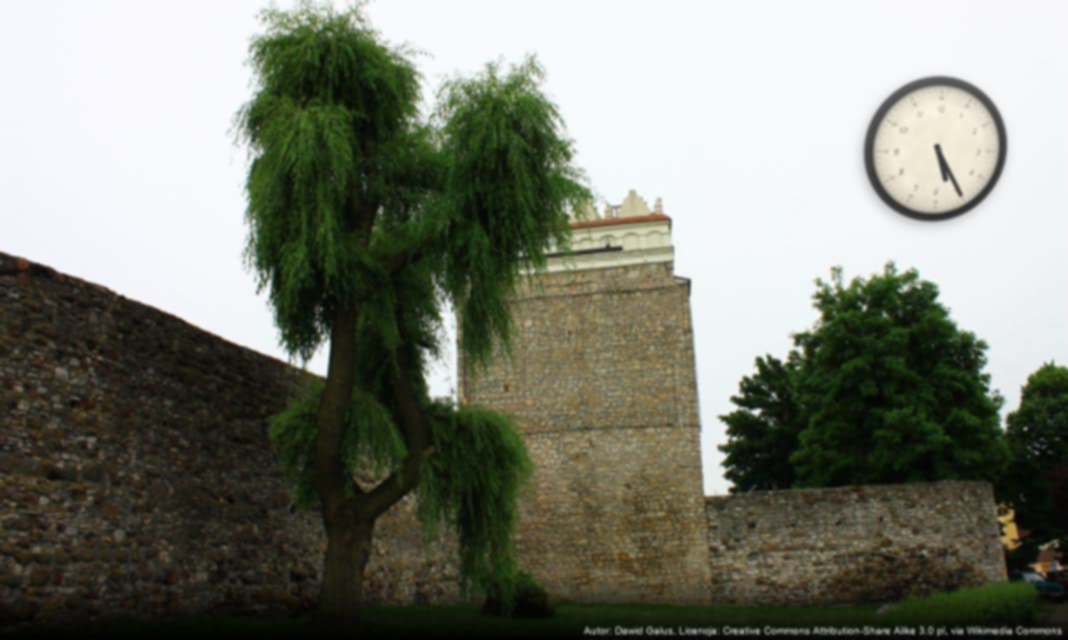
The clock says 5:25
